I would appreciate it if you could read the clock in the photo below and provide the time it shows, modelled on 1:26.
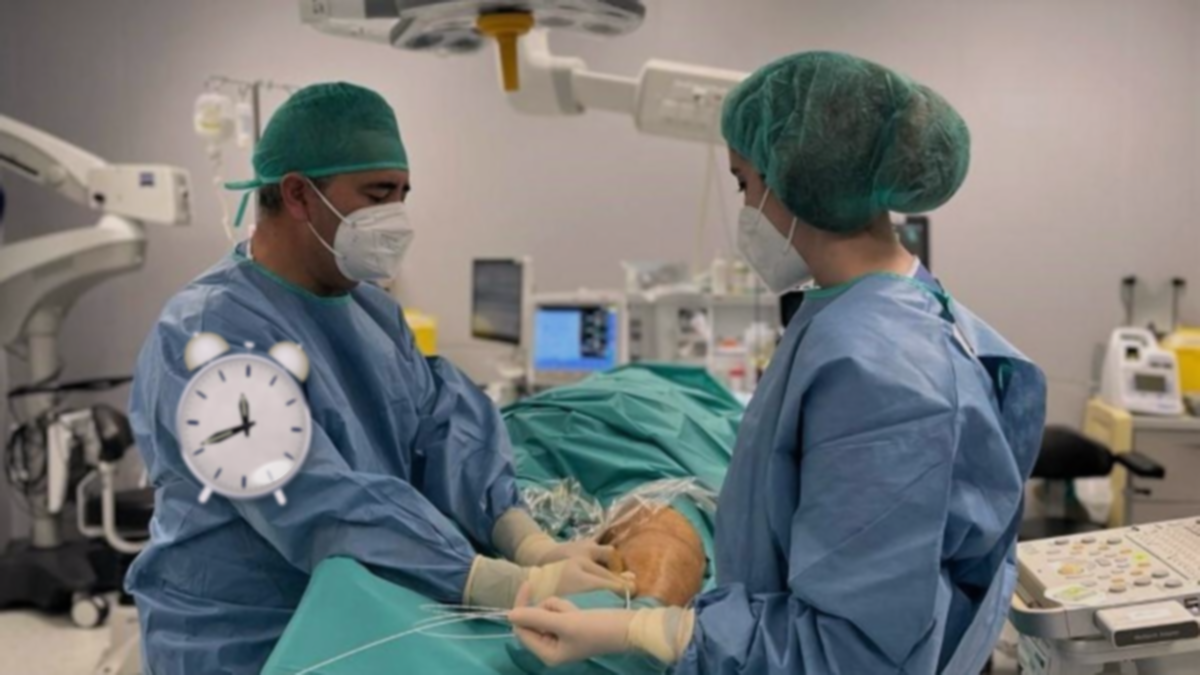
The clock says 11:41
